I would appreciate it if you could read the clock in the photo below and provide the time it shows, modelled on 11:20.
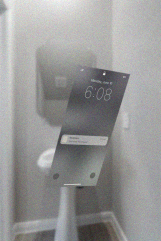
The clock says 6:08
